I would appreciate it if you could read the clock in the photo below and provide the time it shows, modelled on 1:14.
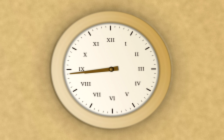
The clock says 8:44
